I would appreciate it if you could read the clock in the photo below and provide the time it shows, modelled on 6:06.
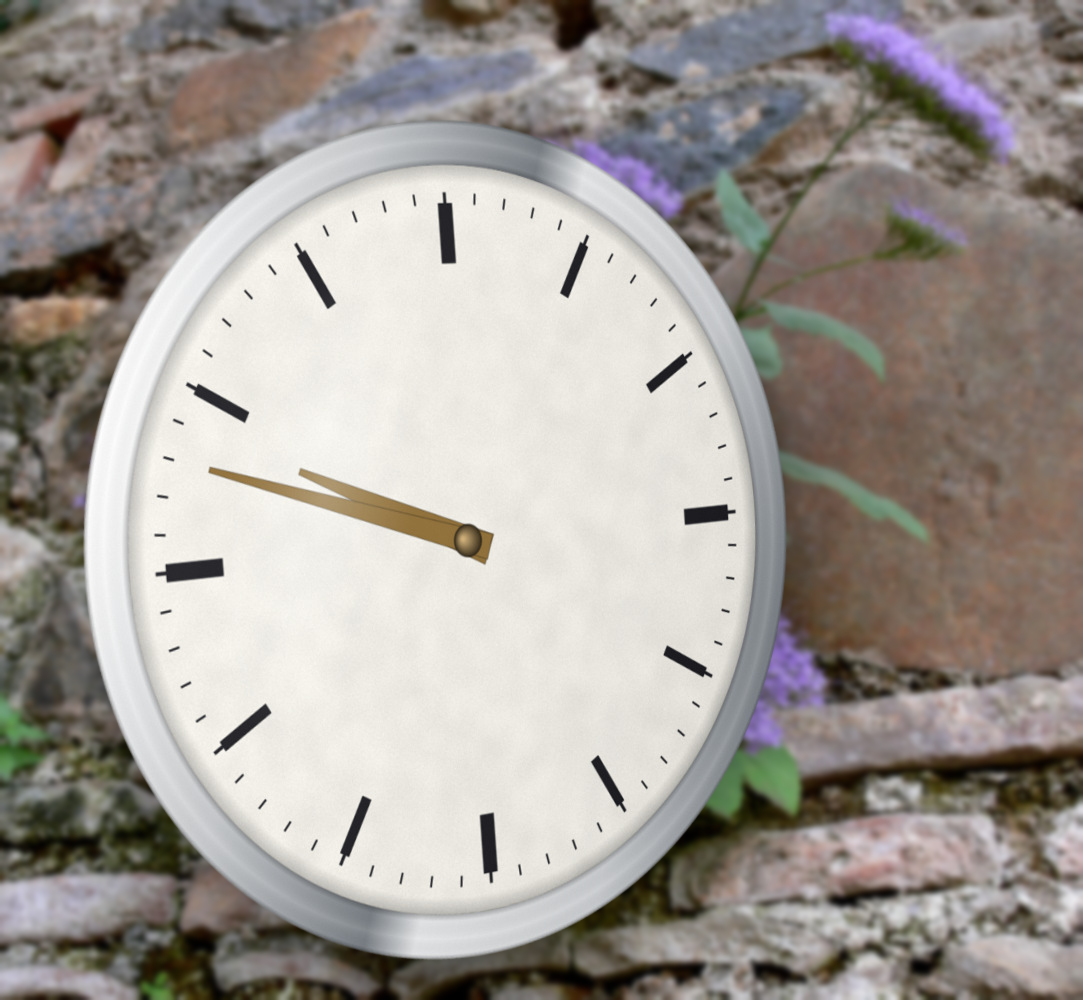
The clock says 9:48
